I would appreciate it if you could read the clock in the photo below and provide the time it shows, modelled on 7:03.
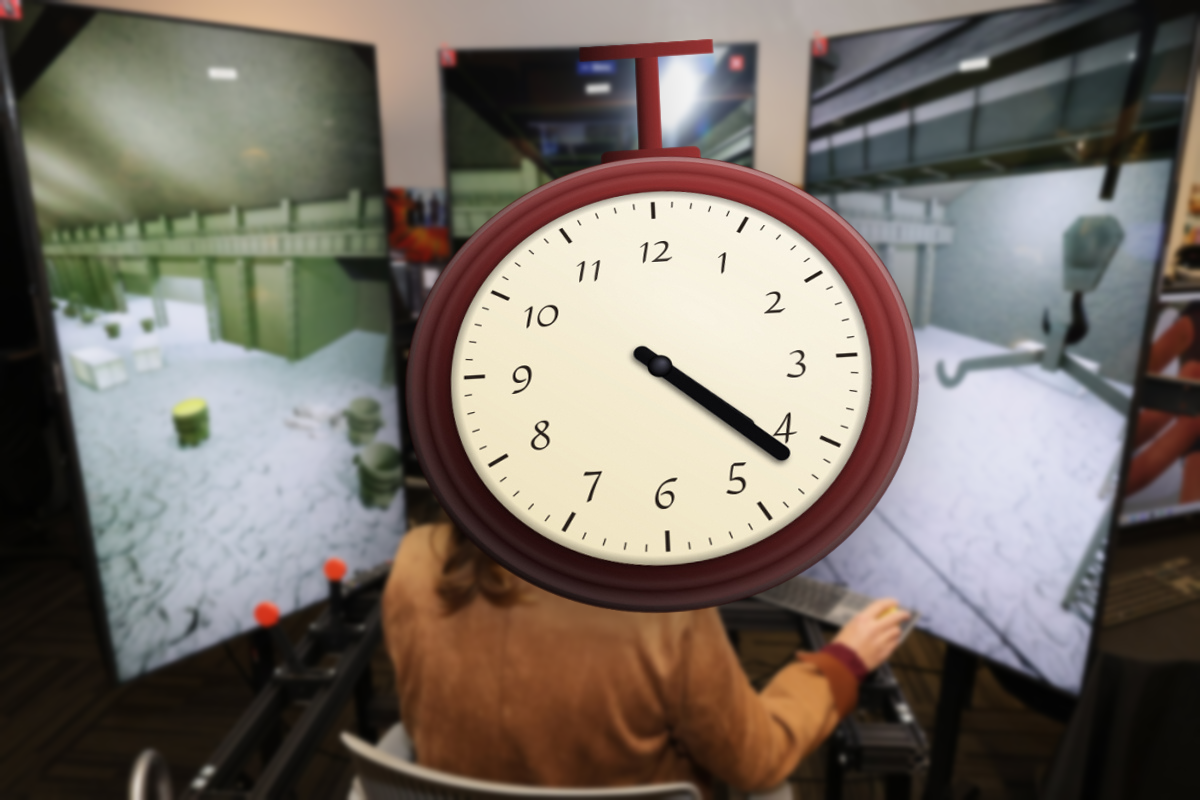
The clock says 4:22
